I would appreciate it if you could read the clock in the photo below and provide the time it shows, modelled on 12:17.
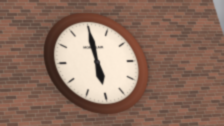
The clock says 6:00
